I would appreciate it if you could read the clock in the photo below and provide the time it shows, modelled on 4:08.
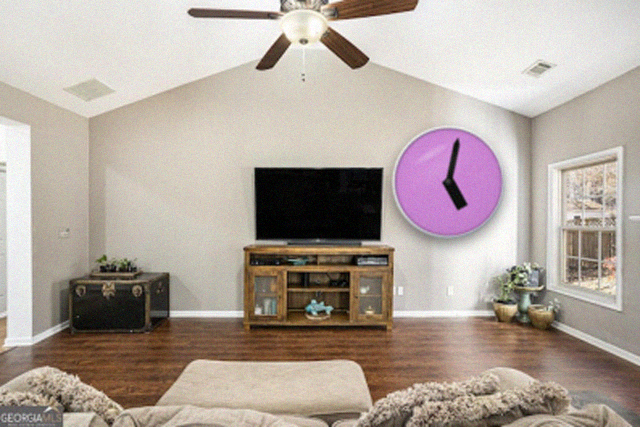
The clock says 5:02
